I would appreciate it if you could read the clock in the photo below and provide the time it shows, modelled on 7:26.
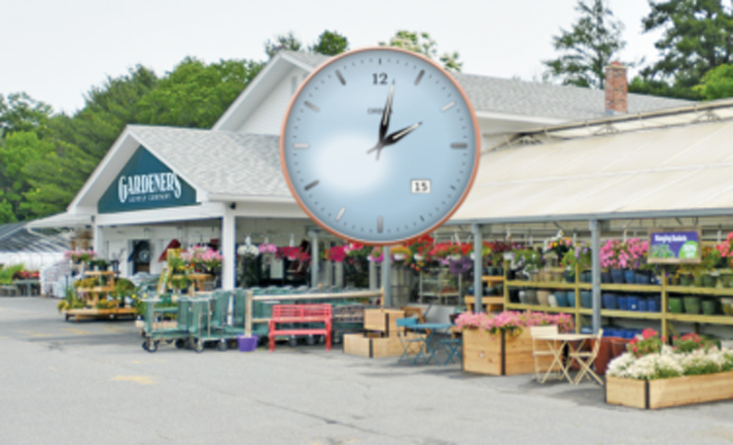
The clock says 2:02
